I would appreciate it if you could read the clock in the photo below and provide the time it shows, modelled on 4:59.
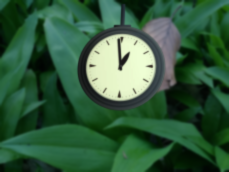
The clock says 12:59
